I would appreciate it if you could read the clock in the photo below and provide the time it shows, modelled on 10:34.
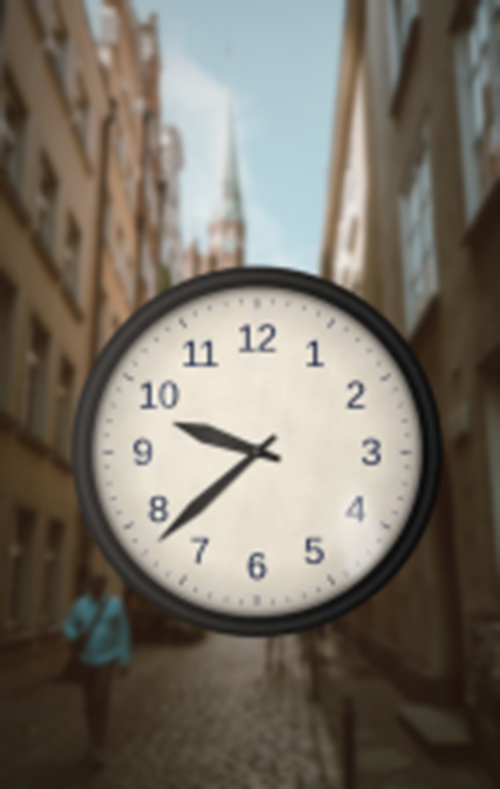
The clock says 9:38
